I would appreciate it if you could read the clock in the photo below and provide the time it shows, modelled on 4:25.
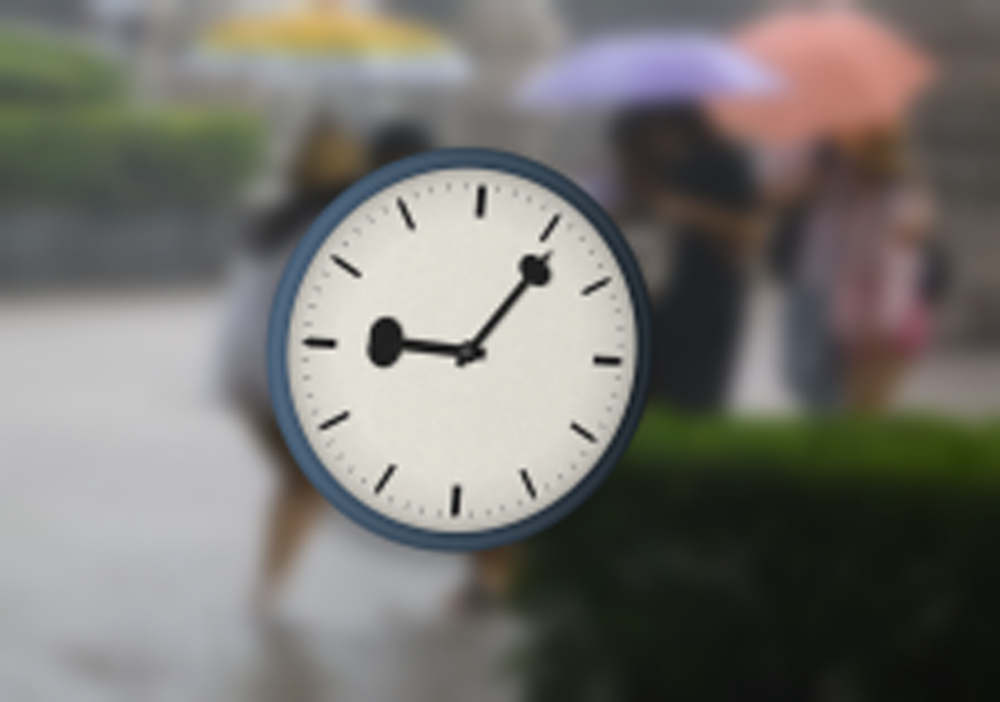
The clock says 9:06
